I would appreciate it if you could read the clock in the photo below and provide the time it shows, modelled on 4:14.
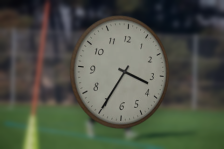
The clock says 3:35
